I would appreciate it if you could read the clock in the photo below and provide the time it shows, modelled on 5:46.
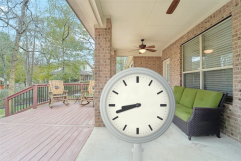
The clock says 8:42
